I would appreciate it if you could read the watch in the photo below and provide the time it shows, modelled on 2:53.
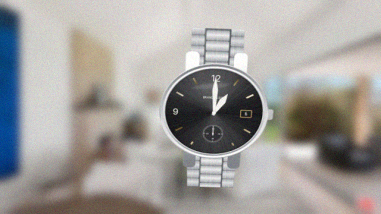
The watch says 1:00
